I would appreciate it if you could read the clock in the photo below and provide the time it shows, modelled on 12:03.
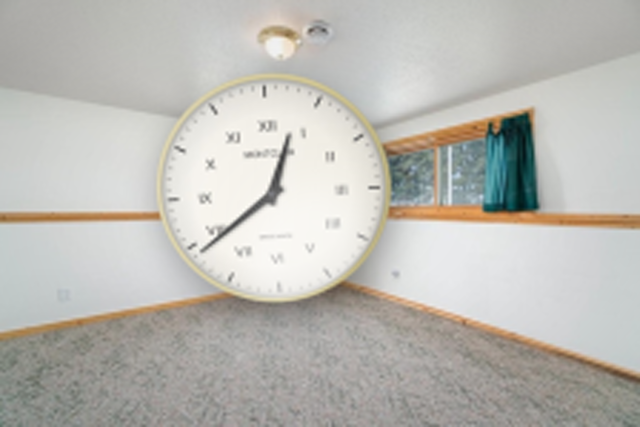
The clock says 12:39
